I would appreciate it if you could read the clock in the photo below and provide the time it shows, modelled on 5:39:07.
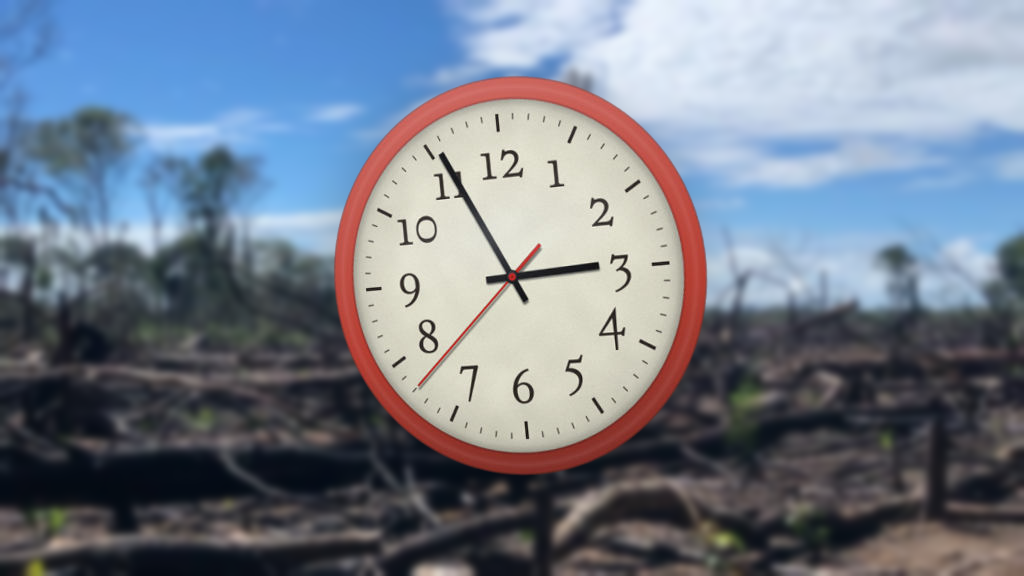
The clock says 2:55:38
